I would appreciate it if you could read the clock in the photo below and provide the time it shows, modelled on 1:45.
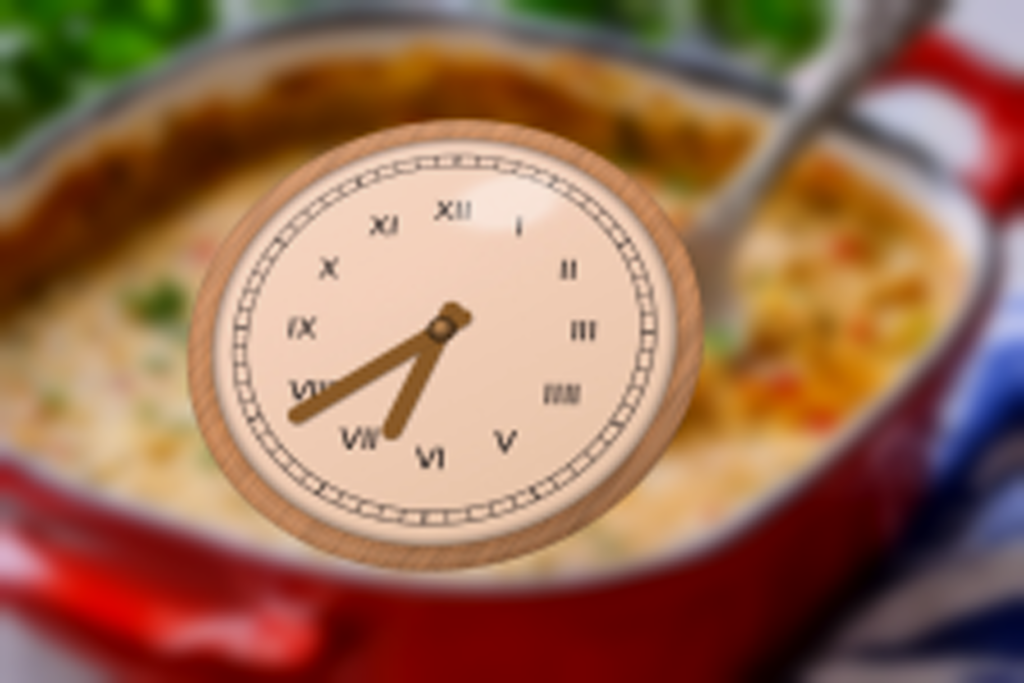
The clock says 6:39
